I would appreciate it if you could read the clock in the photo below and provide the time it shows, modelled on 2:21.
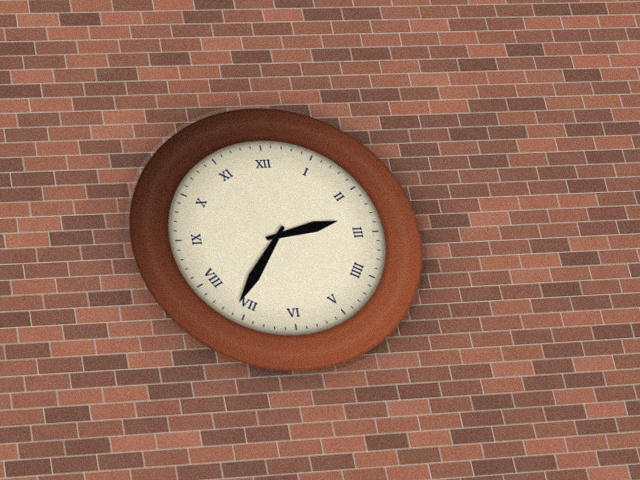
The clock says 2:36
